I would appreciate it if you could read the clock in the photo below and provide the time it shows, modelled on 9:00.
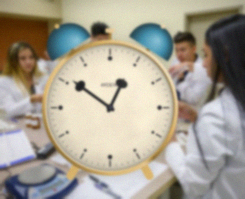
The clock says 12:51
